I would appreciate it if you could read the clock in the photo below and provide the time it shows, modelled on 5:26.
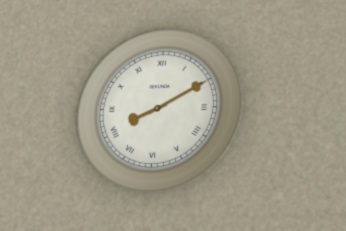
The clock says 8:10
